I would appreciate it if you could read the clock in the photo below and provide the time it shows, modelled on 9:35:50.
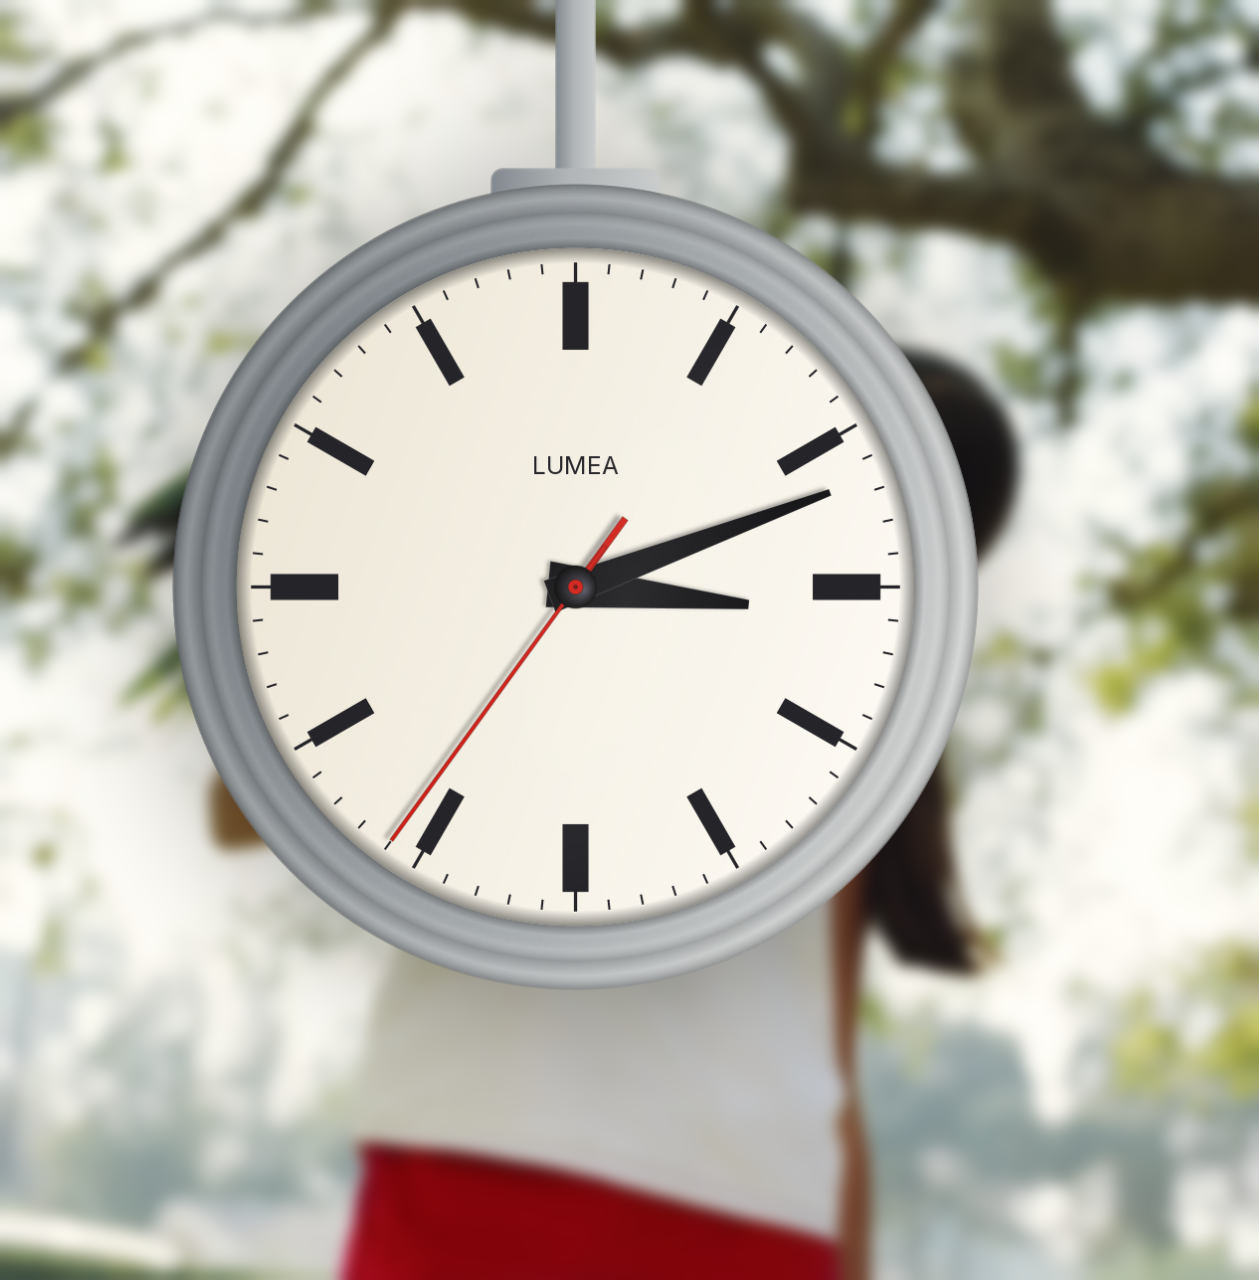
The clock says 3:11:36
